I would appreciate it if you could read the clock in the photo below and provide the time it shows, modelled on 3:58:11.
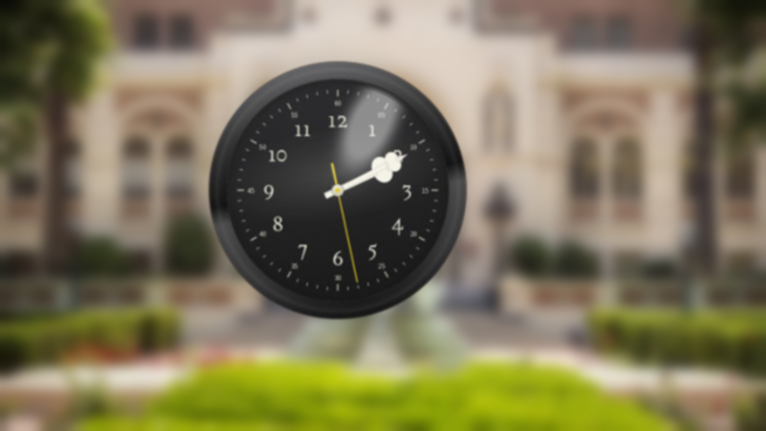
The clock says 2:10:28
